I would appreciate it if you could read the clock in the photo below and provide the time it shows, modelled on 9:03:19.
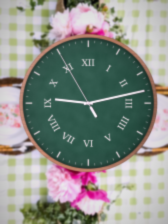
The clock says 9:12:55
